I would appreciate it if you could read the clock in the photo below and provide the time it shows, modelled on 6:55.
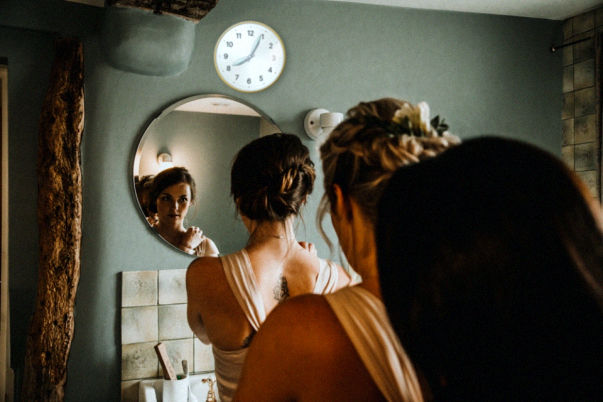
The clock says 8:04
